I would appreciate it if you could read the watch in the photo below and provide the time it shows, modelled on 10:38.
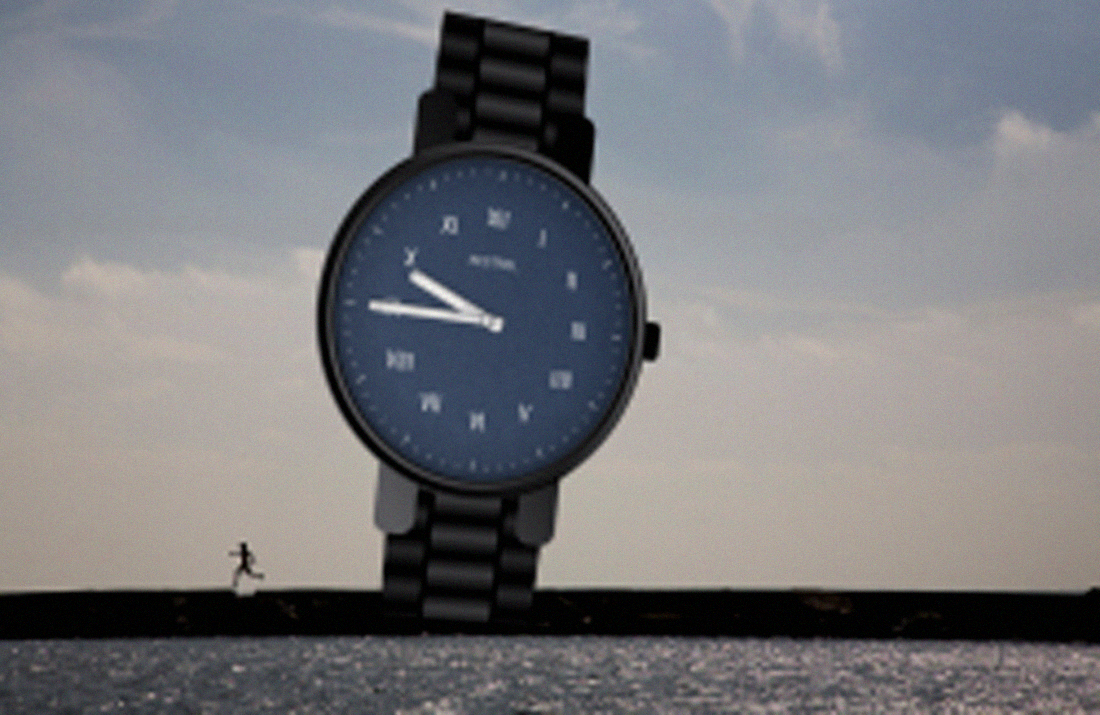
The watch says 9:45
